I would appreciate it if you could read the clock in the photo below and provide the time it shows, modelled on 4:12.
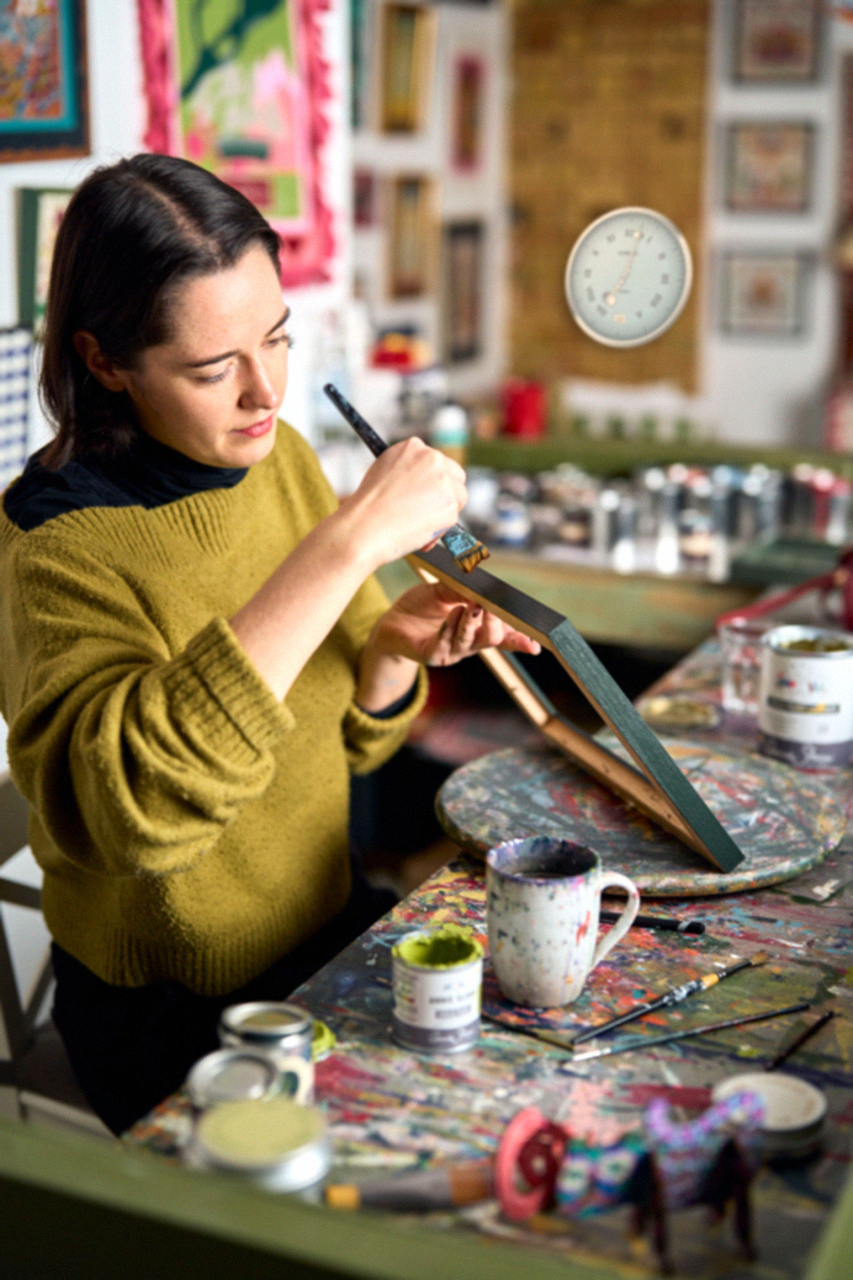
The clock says 7:02
